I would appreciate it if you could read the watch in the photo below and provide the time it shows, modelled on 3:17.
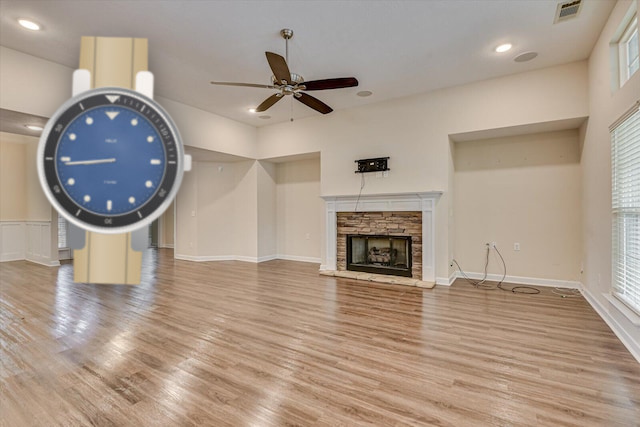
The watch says 8:44
